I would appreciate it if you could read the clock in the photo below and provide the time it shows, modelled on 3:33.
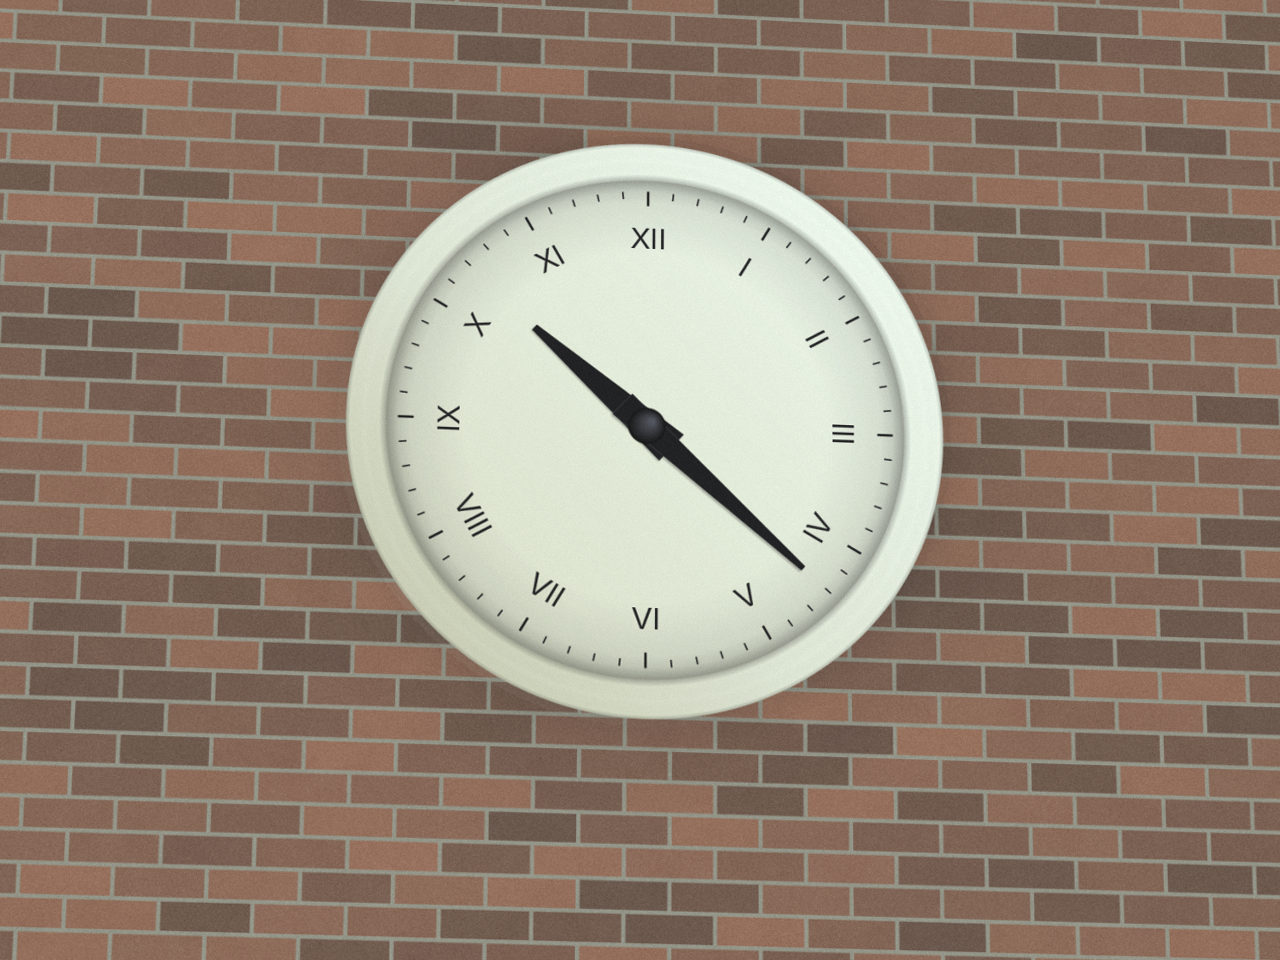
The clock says 10:22
